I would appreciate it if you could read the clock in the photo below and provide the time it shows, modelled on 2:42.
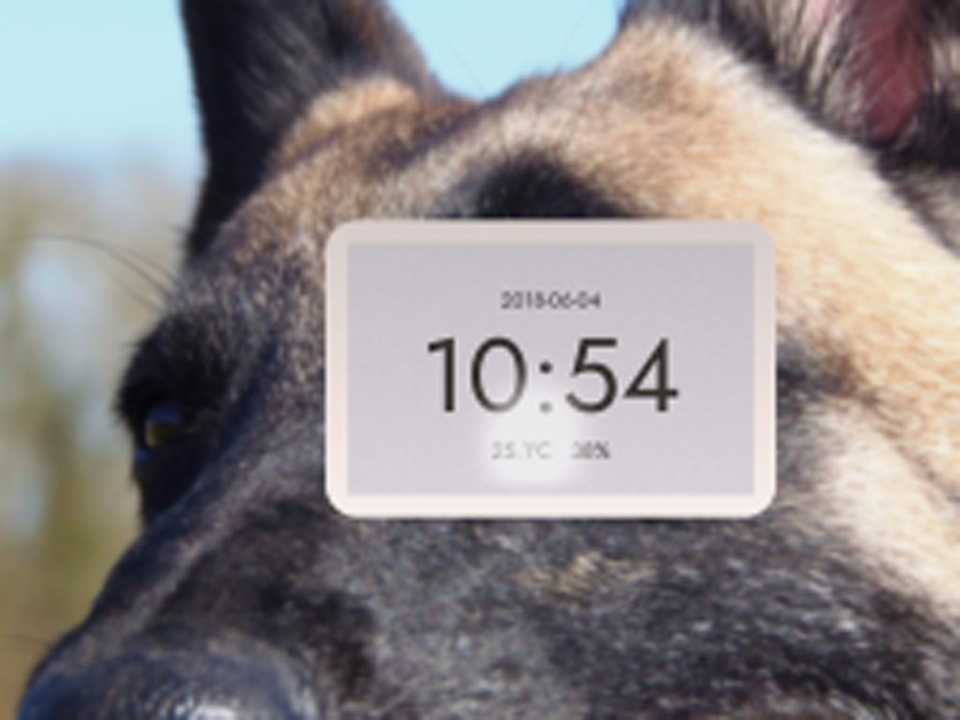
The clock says 10:54
